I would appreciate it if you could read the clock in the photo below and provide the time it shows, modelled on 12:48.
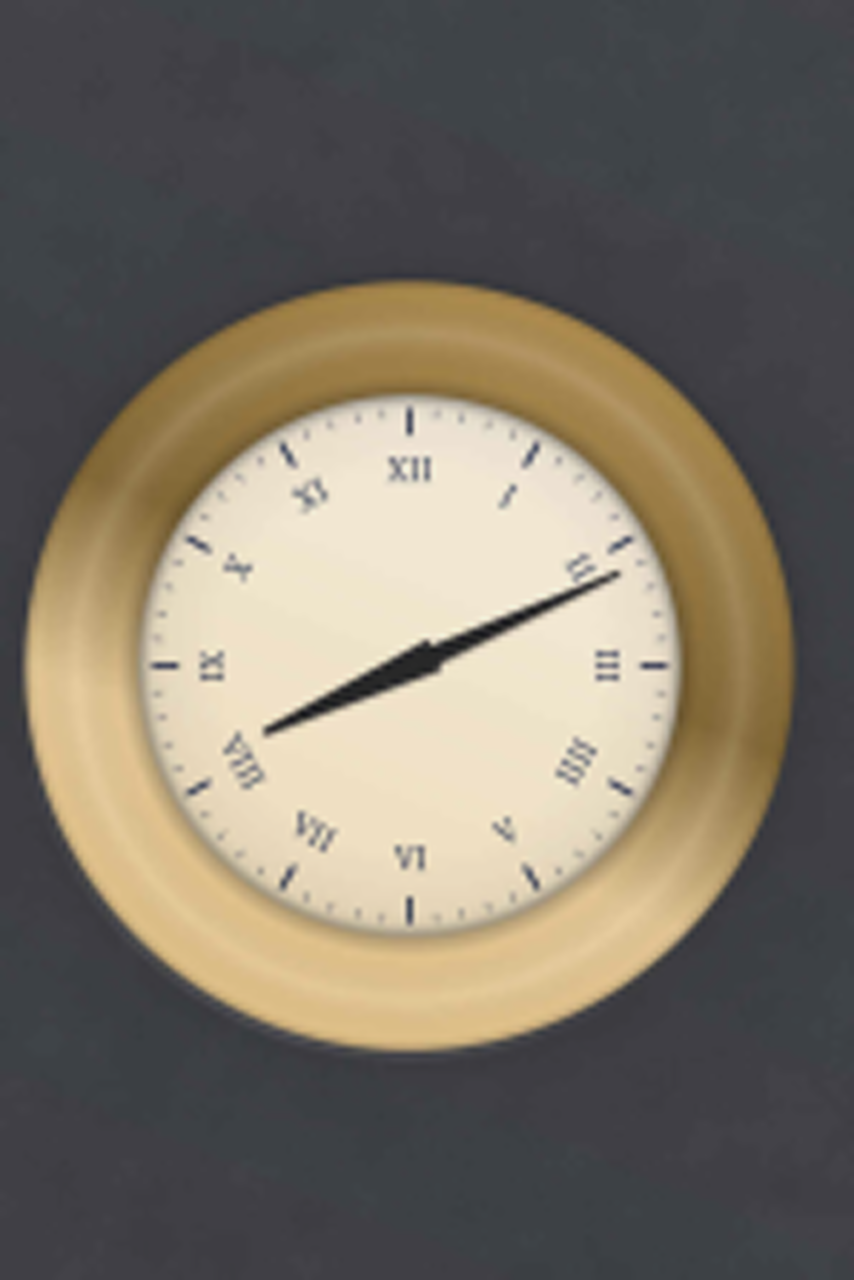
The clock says 8:11
